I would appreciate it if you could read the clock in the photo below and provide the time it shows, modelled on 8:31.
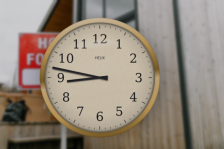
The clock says 8:47
